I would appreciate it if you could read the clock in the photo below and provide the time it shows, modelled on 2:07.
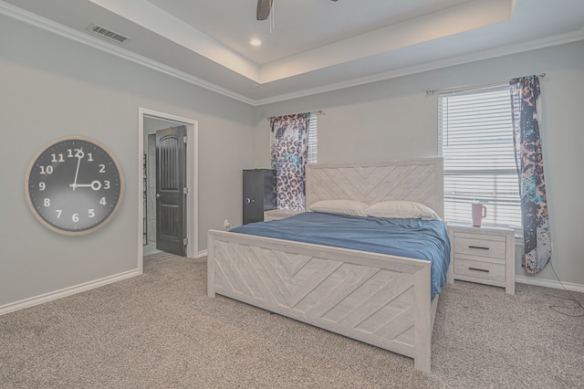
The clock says 3:02
